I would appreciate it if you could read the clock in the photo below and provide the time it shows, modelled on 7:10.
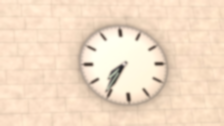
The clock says 7:36
